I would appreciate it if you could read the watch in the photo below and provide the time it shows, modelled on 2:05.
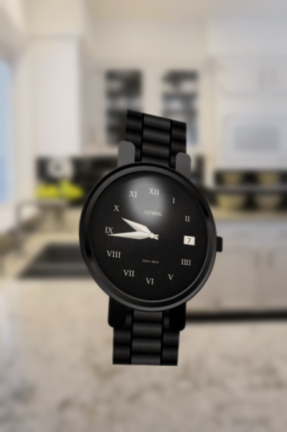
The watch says 9:44
